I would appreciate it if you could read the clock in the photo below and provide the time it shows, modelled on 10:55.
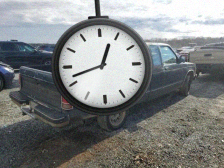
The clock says 12:42
